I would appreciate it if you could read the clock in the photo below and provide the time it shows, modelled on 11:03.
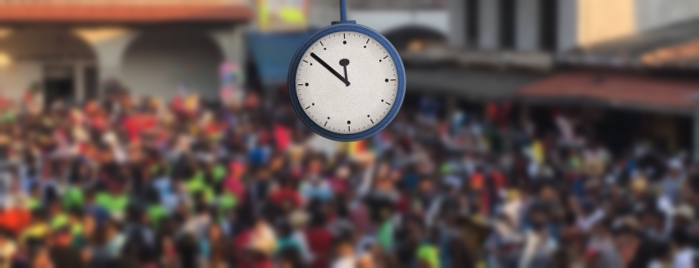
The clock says 11:52
